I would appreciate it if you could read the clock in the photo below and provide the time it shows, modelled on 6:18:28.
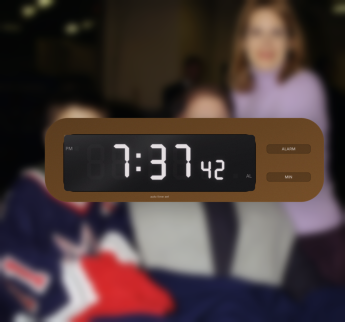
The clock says 7:37:42
